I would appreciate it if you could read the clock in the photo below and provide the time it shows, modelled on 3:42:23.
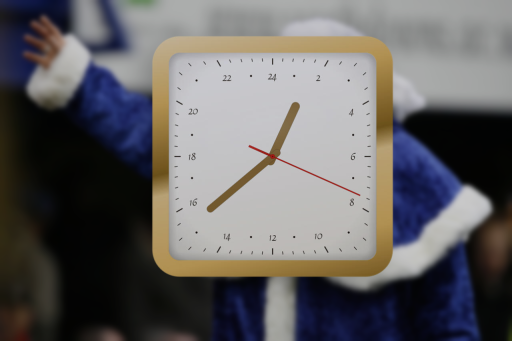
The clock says 1:38:19
